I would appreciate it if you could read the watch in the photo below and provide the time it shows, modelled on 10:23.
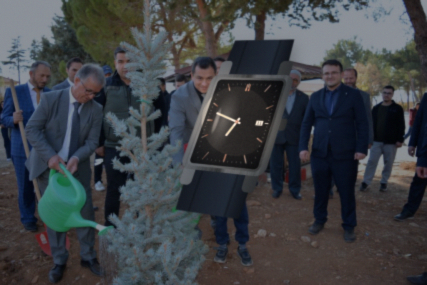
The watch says 6:48
